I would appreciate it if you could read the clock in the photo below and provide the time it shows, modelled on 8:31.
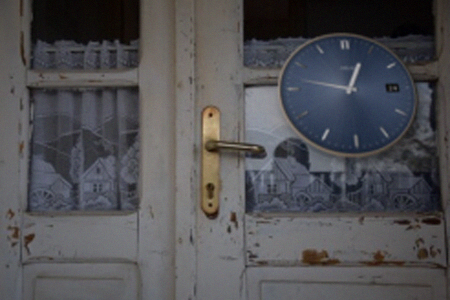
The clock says 12:47
